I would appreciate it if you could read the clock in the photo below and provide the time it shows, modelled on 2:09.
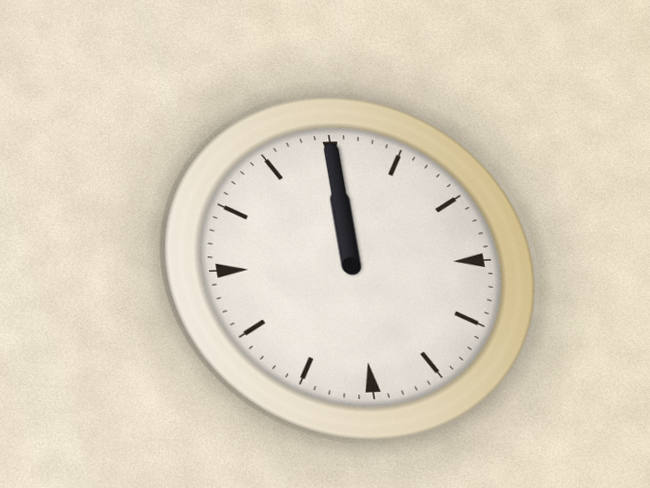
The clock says 12:00
